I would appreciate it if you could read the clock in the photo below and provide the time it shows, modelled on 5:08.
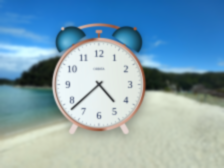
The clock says 4:38
